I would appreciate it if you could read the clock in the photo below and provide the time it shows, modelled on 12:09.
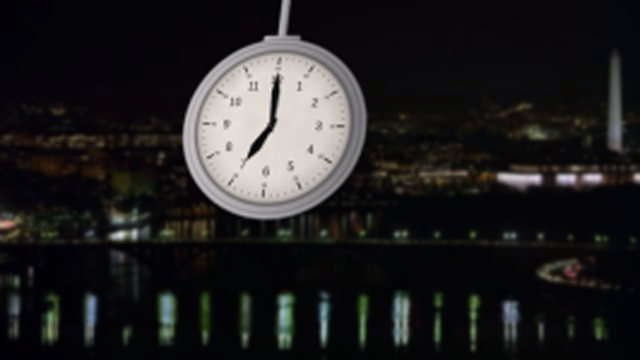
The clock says 7:00
